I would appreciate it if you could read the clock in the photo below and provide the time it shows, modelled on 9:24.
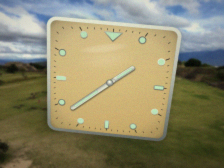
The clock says 1:38
